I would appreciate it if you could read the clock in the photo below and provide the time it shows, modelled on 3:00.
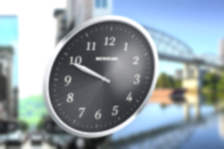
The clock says 9:49
